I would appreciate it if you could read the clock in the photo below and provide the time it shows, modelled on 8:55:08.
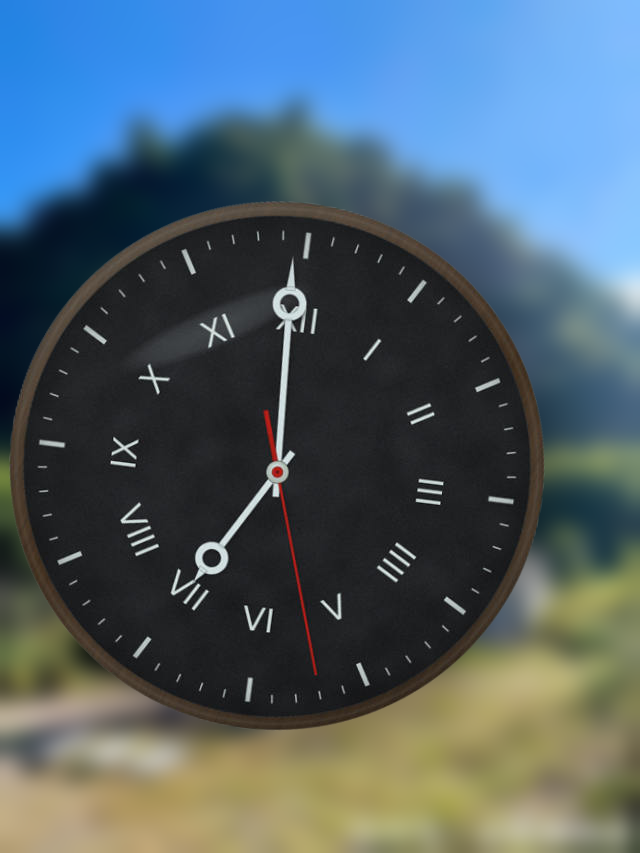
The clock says 6:59:27
